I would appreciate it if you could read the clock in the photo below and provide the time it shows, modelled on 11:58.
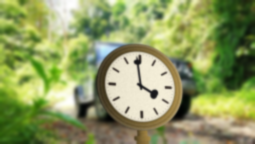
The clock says 3:59
